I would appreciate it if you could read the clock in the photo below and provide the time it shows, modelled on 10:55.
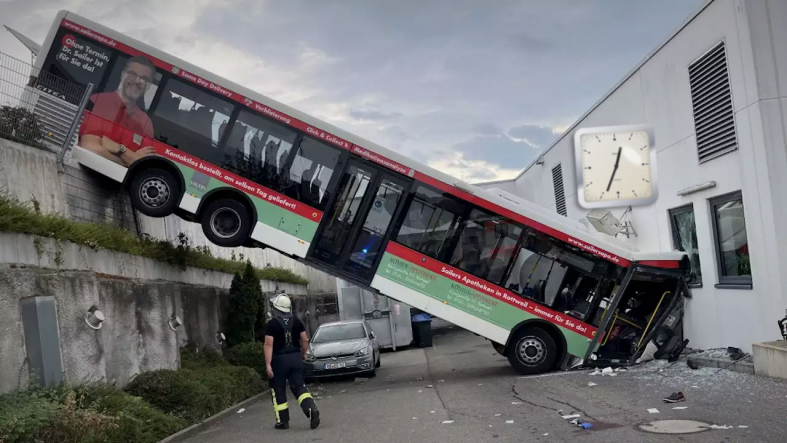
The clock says 12:34
